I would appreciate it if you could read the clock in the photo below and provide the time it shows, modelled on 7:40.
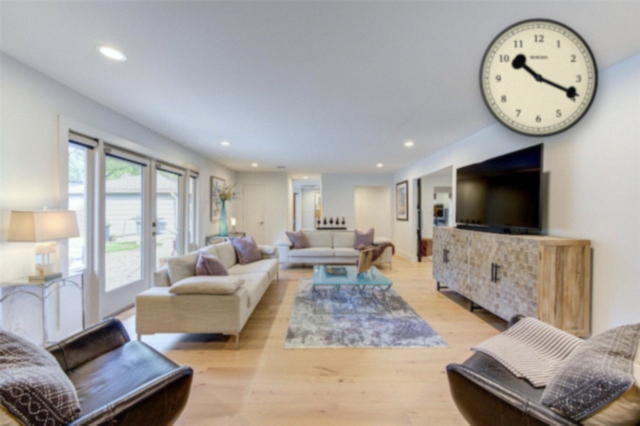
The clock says 10:19
